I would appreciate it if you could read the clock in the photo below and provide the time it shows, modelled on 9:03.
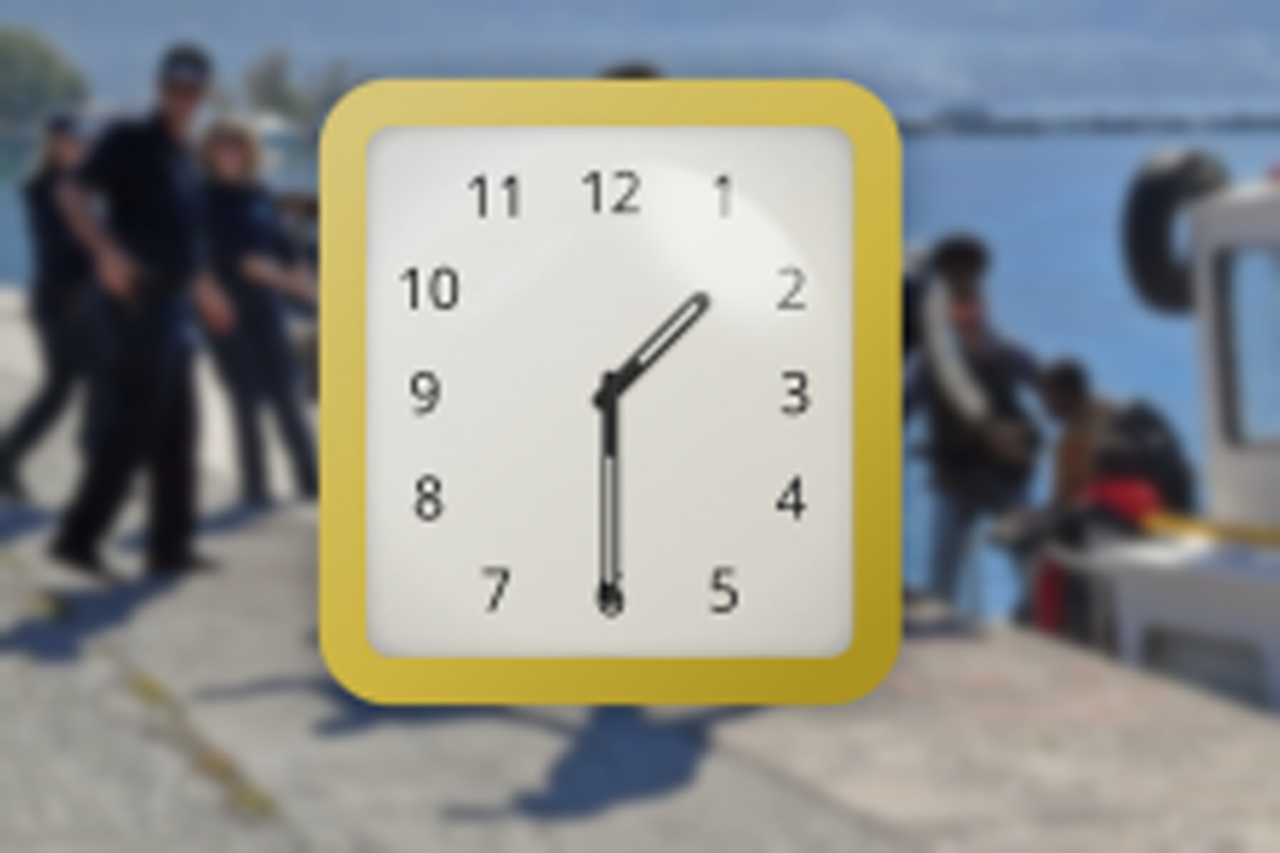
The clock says 1:30
